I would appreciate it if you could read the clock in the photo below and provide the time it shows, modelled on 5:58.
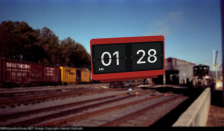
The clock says 1:28
